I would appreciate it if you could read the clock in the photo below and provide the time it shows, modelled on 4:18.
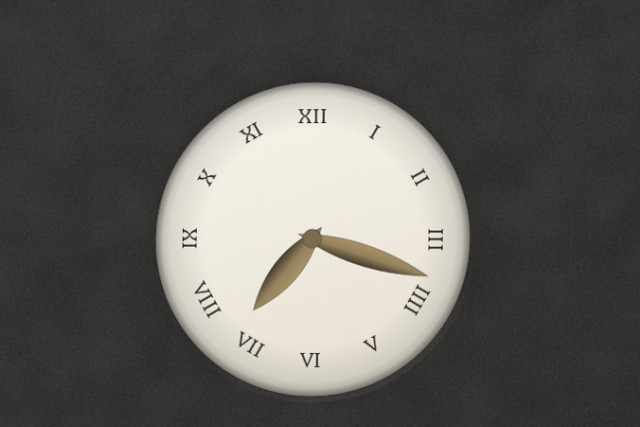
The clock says 7:18
